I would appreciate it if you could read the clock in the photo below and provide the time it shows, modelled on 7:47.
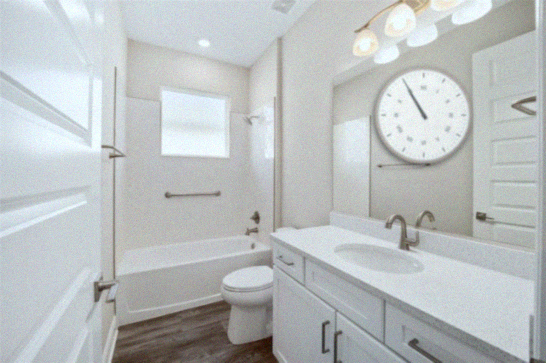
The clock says 10:55
